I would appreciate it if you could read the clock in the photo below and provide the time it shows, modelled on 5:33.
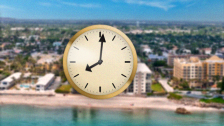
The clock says 8:01
